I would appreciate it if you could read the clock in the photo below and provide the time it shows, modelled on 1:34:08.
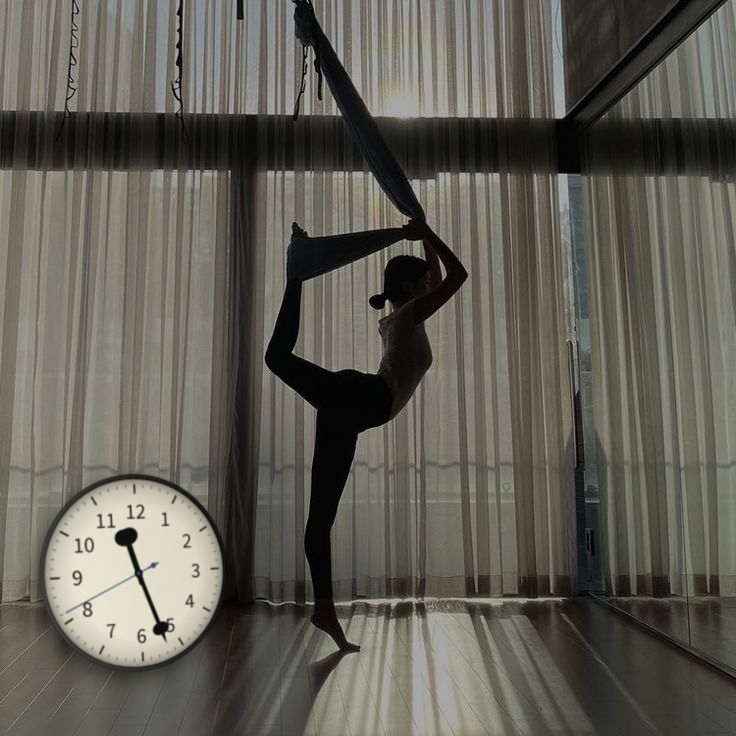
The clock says 11:26:41
